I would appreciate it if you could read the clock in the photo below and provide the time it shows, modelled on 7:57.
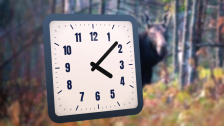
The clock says 4:08
